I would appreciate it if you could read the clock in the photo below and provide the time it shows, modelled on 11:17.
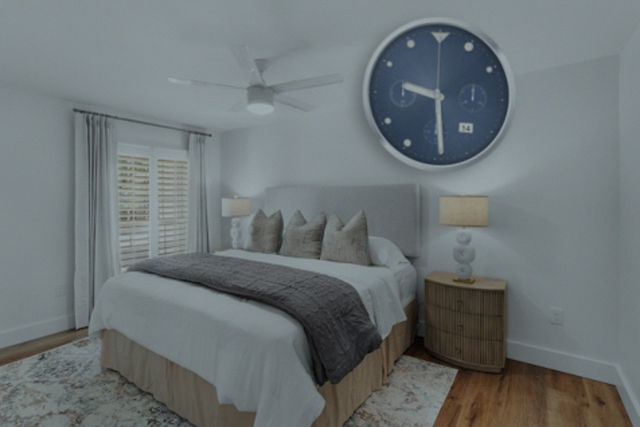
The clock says 9:29
